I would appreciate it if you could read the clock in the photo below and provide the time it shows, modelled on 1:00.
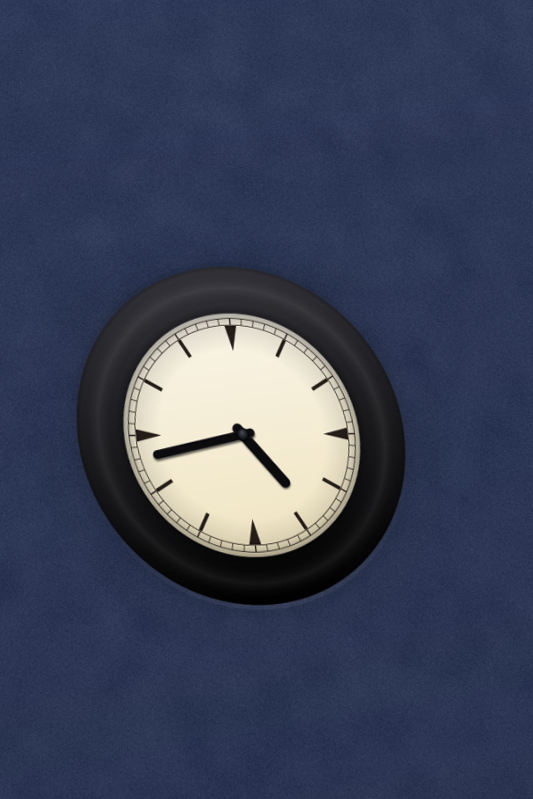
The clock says 4:43
